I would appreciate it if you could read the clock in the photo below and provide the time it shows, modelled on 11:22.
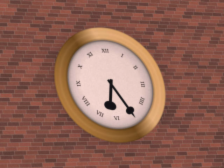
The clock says 6:25
